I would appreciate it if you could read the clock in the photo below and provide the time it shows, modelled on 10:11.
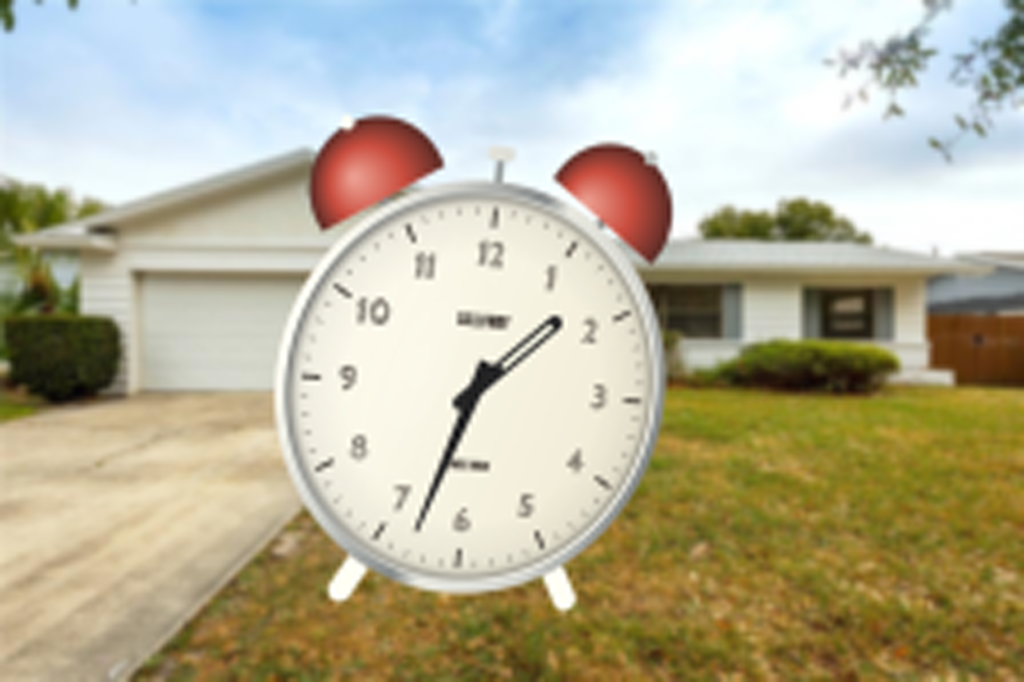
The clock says 1:33
